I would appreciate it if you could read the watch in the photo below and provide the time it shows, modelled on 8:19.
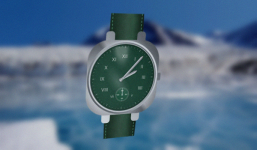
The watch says 2:07
